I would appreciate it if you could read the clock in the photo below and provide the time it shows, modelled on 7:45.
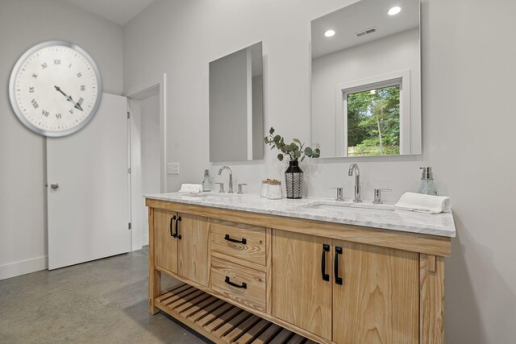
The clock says 4:22
